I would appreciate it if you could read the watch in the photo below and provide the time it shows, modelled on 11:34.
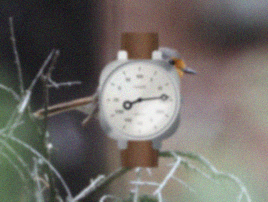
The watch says 8:14
